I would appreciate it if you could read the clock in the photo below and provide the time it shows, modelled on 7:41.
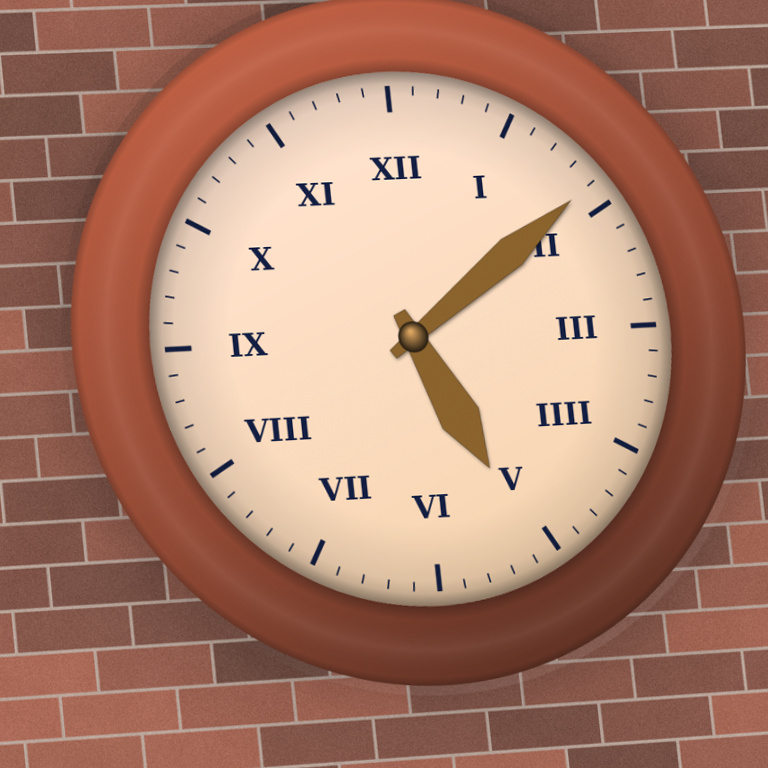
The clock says 5:09
